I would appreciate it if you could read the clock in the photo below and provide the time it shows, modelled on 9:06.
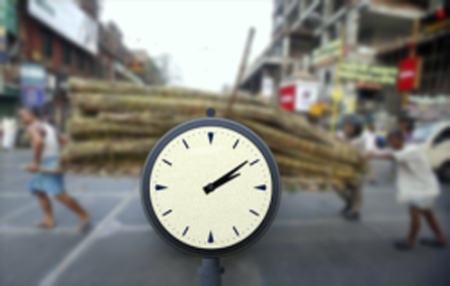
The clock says 2:09
